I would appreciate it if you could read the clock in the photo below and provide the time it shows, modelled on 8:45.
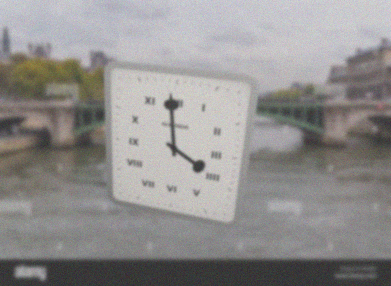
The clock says 3:59
